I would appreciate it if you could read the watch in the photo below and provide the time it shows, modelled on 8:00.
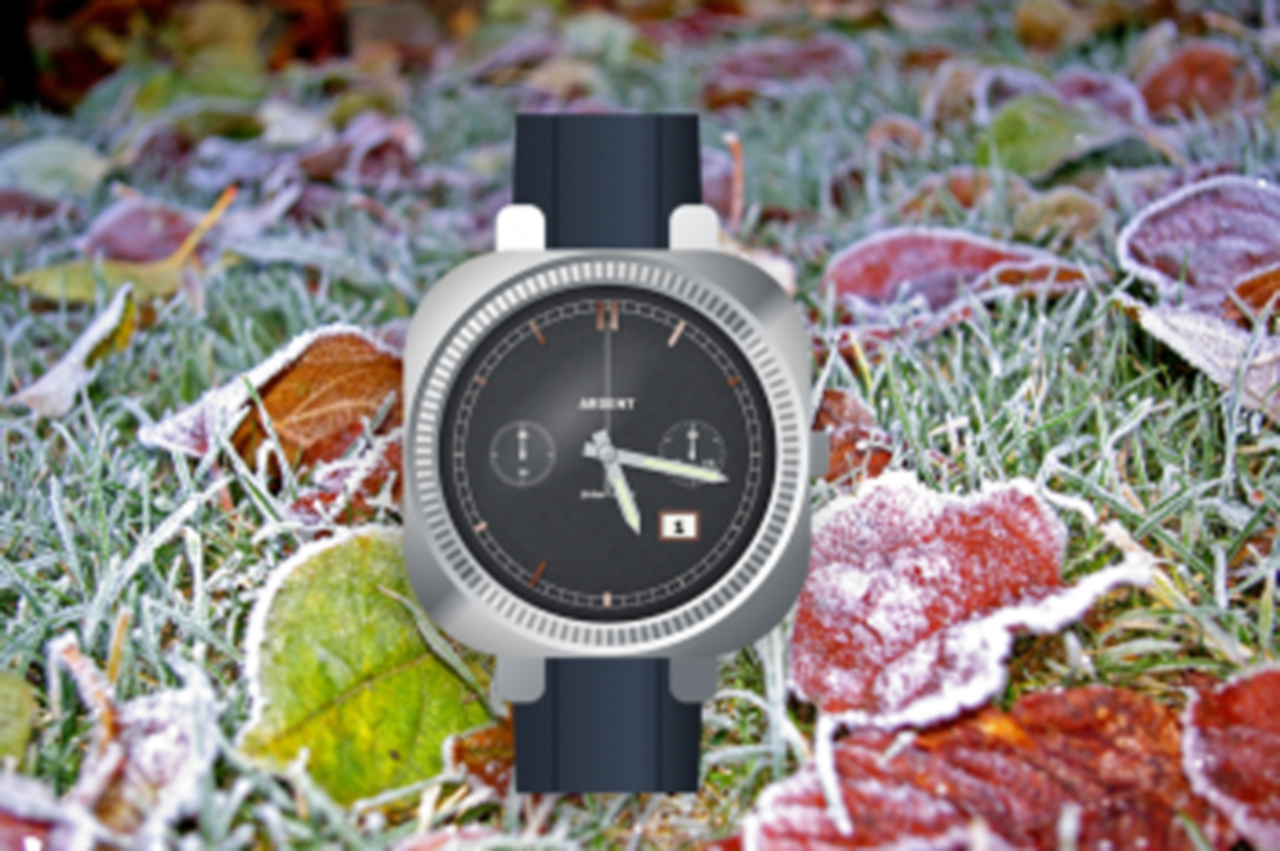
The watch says 5:17
